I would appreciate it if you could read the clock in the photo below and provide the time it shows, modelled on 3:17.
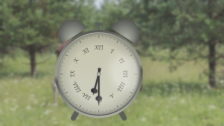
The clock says 6:30
